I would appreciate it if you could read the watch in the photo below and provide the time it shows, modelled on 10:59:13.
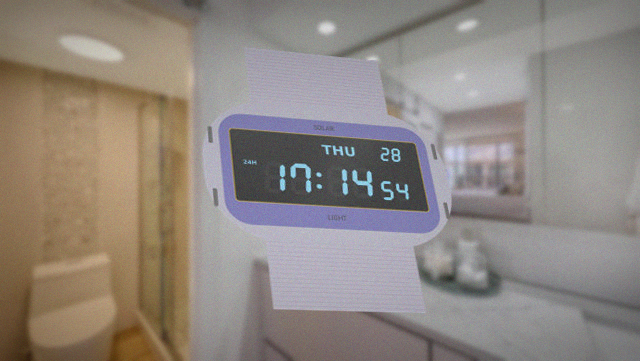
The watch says 17:14:54
